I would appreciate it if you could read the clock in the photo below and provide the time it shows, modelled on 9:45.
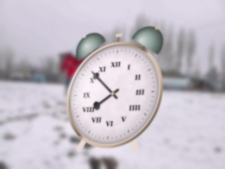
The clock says 7:52
